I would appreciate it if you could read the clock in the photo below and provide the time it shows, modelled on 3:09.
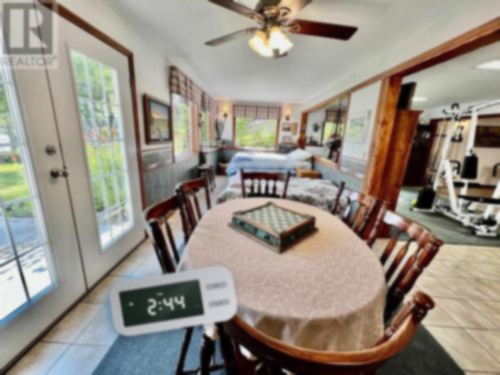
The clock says 2:44
